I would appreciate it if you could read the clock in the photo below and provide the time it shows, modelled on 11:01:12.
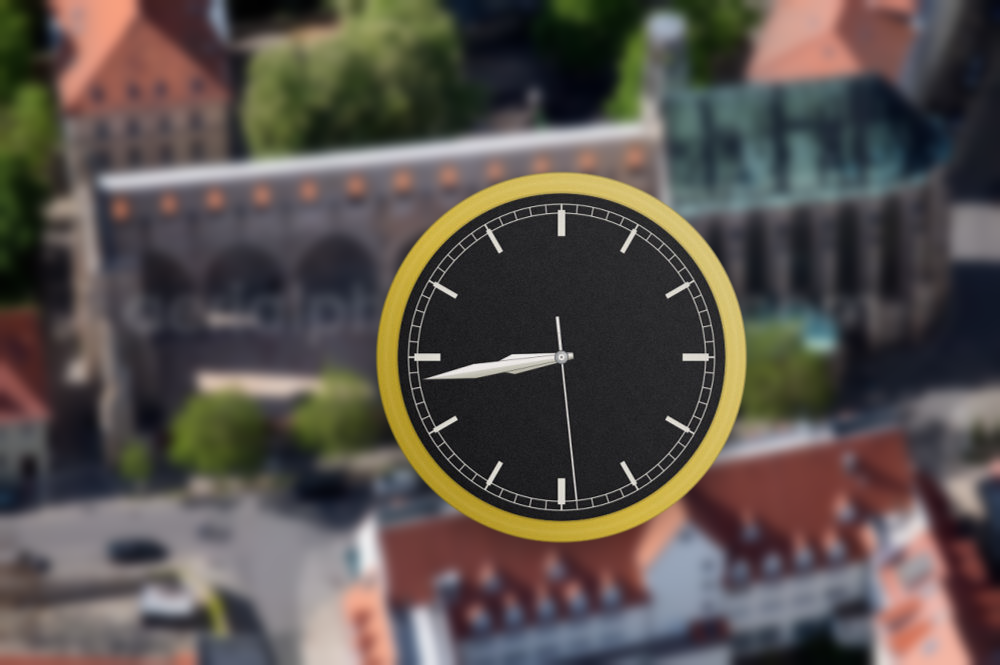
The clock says 8:43:29
